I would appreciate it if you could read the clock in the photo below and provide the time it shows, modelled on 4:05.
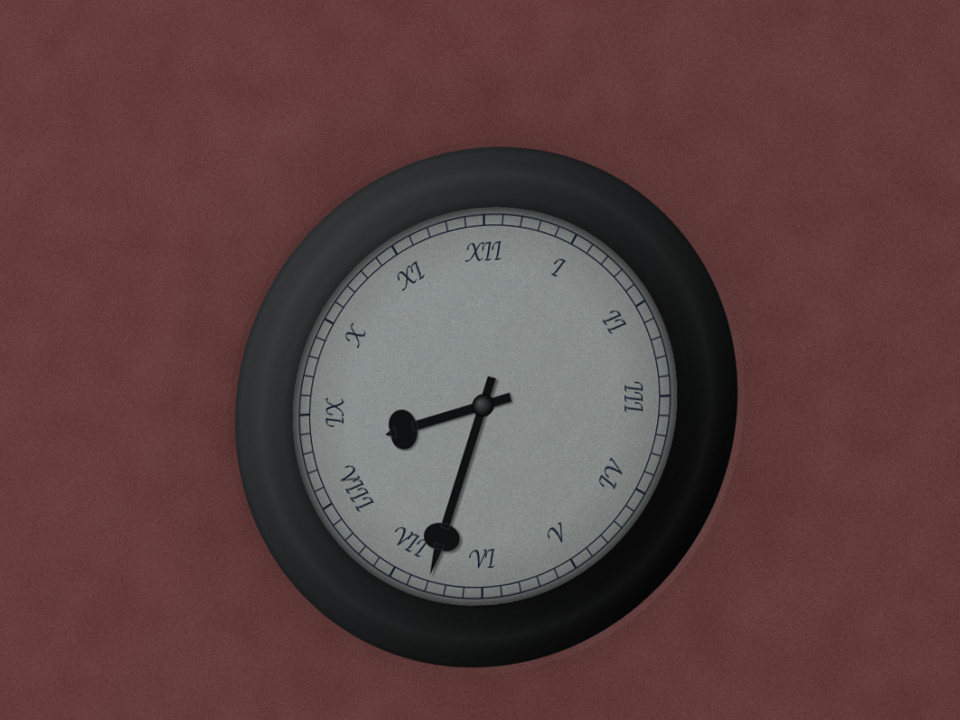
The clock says 8:33
